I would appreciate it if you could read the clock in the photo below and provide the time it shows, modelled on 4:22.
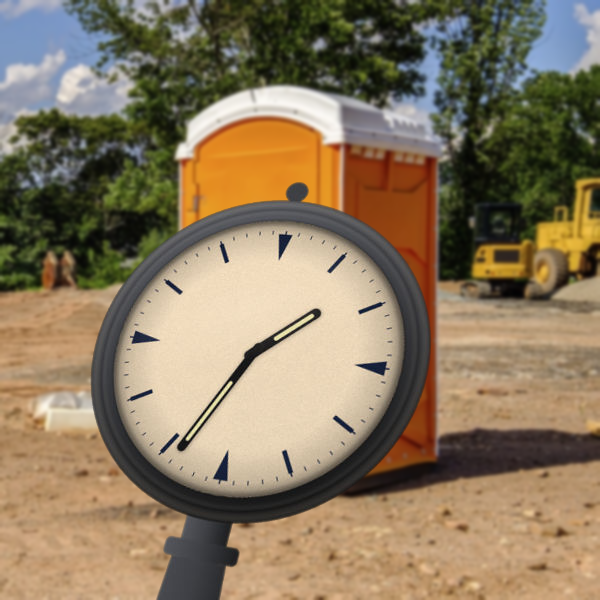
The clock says 1:34
